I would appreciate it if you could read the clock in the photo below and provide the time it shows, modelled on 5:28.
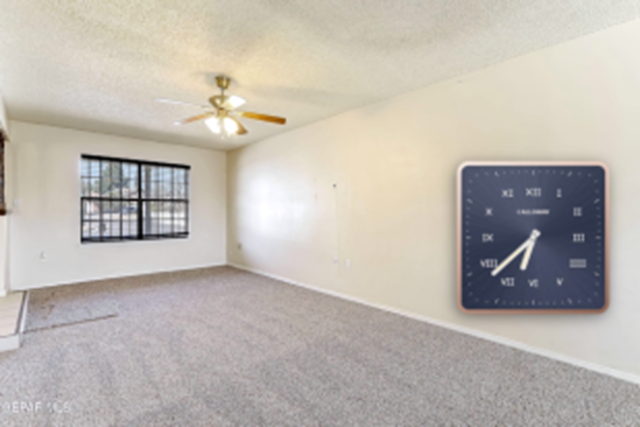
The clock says 6:38
